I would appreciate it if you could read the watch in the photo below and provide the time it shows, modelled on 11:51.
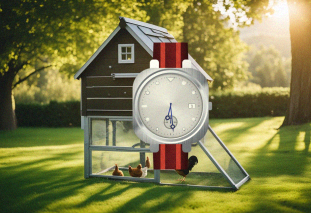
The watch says 6:29
